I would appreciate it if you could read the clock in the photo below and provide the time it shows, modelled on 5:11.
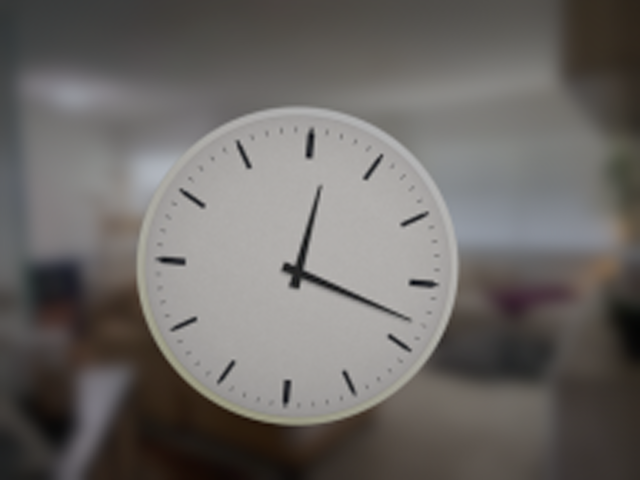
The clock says 12:18
